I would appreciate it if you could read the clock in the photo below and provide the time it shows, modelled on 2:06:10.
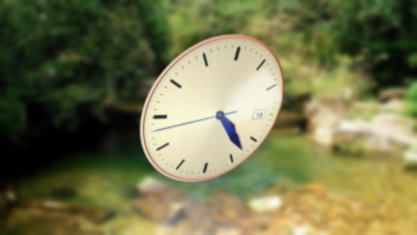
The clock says 4:22:43
